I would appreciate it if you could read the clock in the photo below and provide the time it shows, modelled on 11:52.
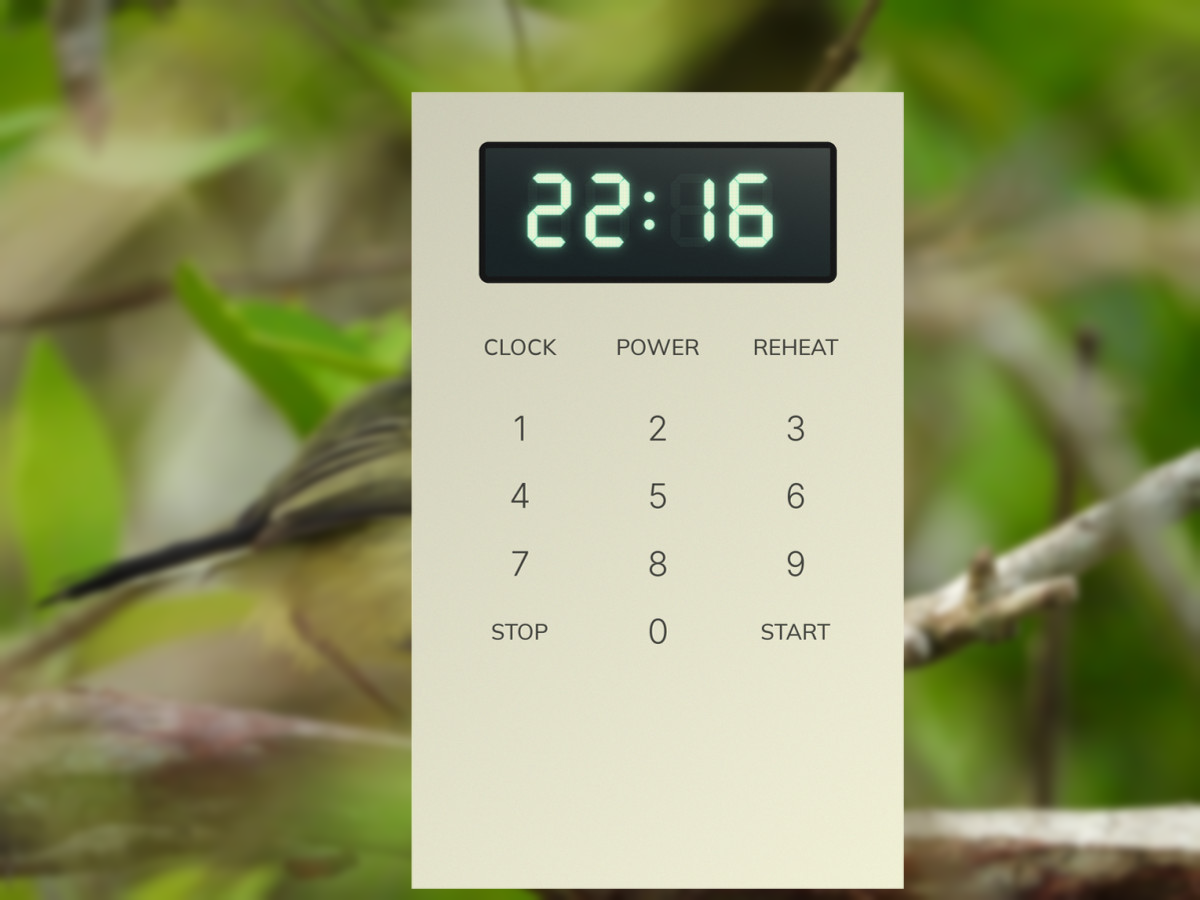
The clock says 22:16
